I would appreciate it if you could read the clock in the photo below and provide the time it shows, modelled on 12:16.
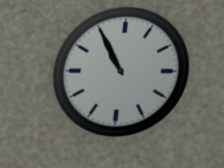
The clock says 10:55
